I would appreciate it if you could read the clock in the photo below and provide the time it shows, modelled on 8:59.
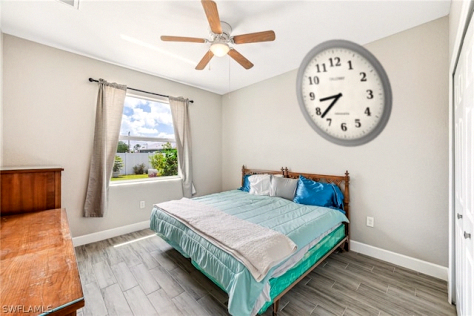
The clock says 8:38
